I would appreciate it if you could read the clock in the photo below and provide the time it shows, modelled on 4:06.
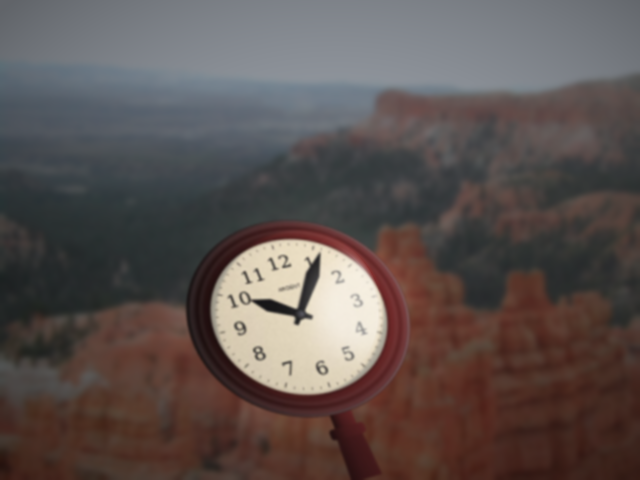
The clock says 10:06
